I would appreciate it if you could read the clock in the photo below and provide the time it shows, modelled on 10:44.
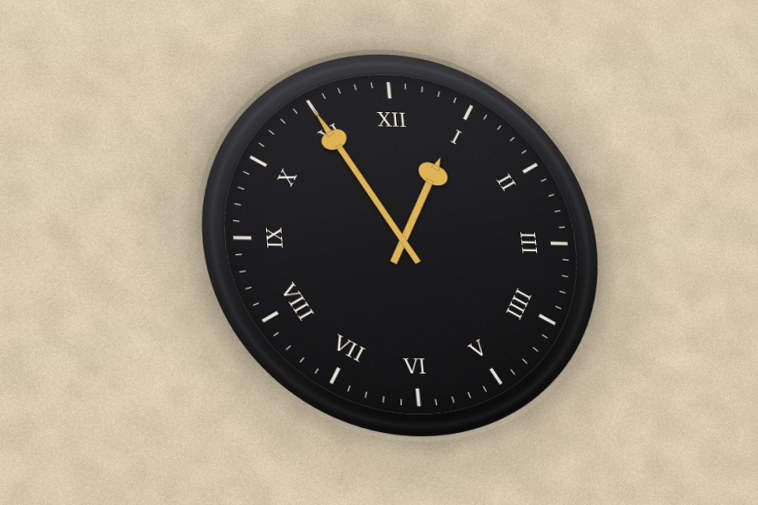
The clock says 12:55
